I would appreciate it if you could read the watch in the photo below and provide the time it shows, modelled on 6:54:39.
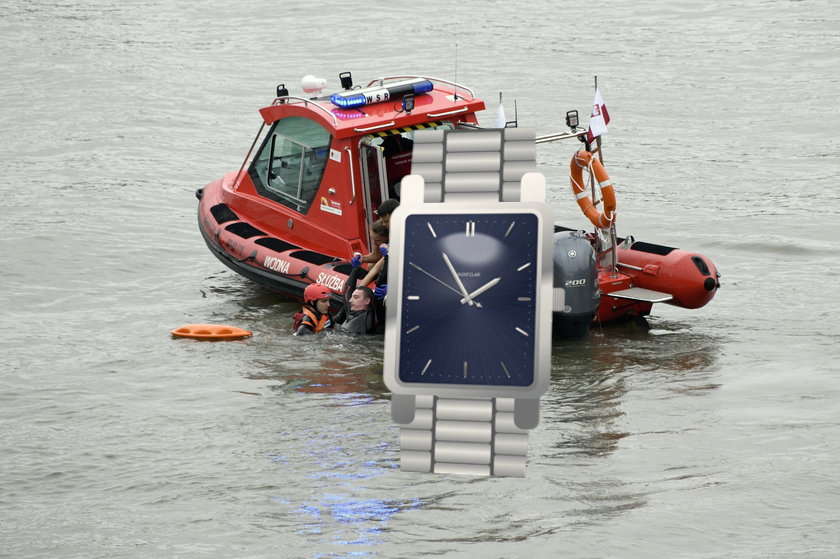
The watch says 1:54:50
